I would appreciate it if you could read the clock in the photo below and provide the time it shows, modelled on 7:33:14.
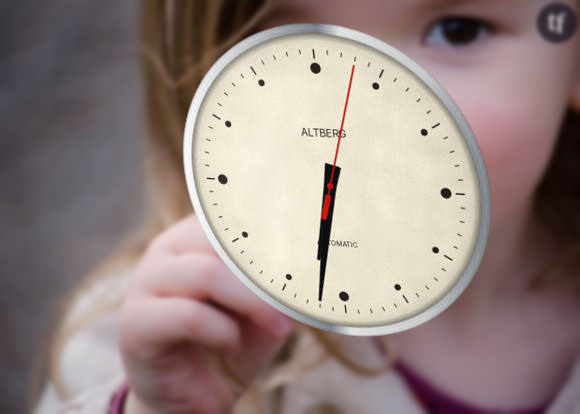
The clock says 6:32:03
